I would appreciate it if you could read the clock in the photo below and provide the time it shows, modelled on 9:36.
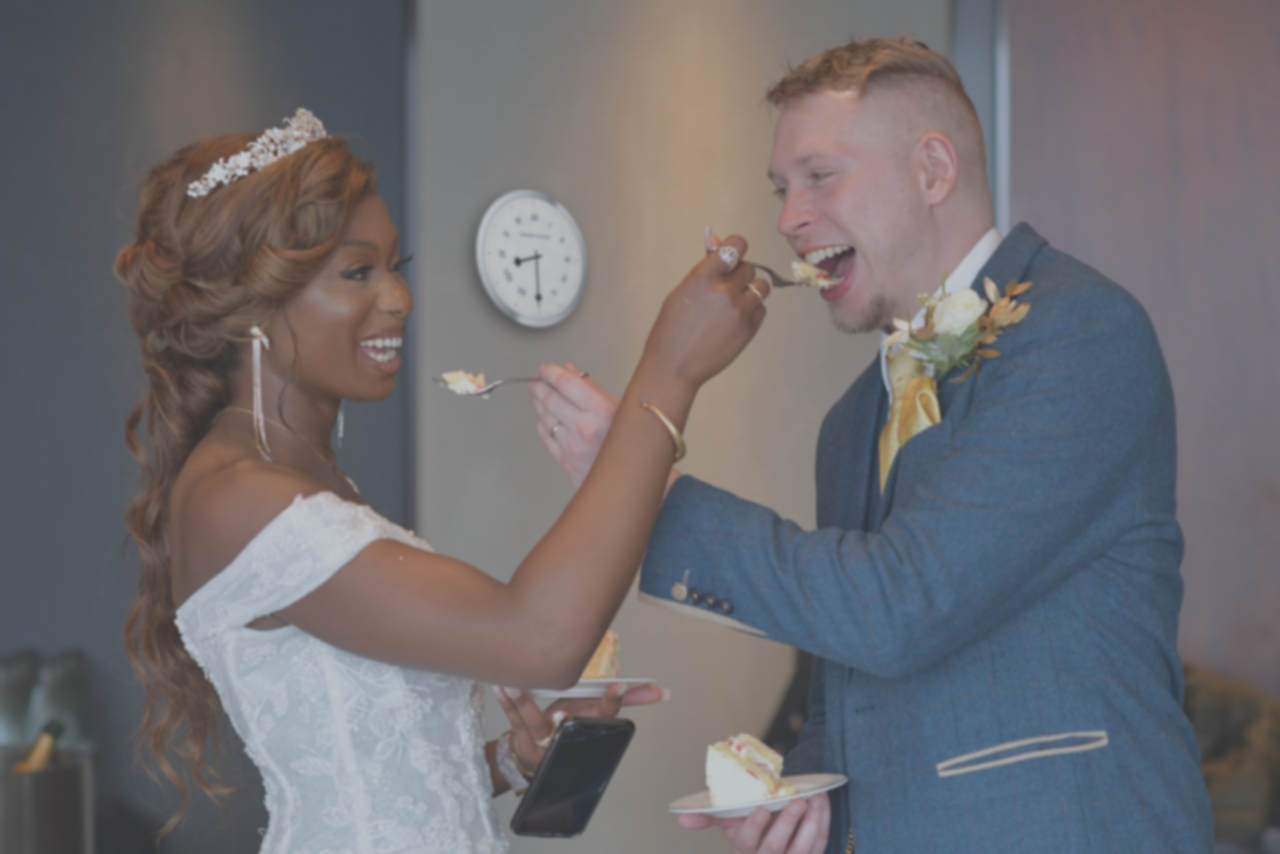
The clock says 8:30
